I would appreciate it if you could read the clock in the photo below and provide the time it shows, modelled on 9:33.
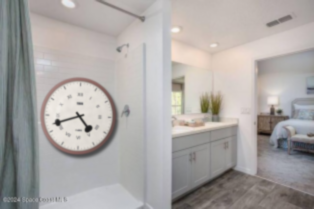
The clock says 4:42
